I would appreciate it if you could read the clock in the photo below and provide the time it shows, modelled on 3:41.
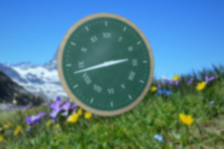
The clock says 2:43
